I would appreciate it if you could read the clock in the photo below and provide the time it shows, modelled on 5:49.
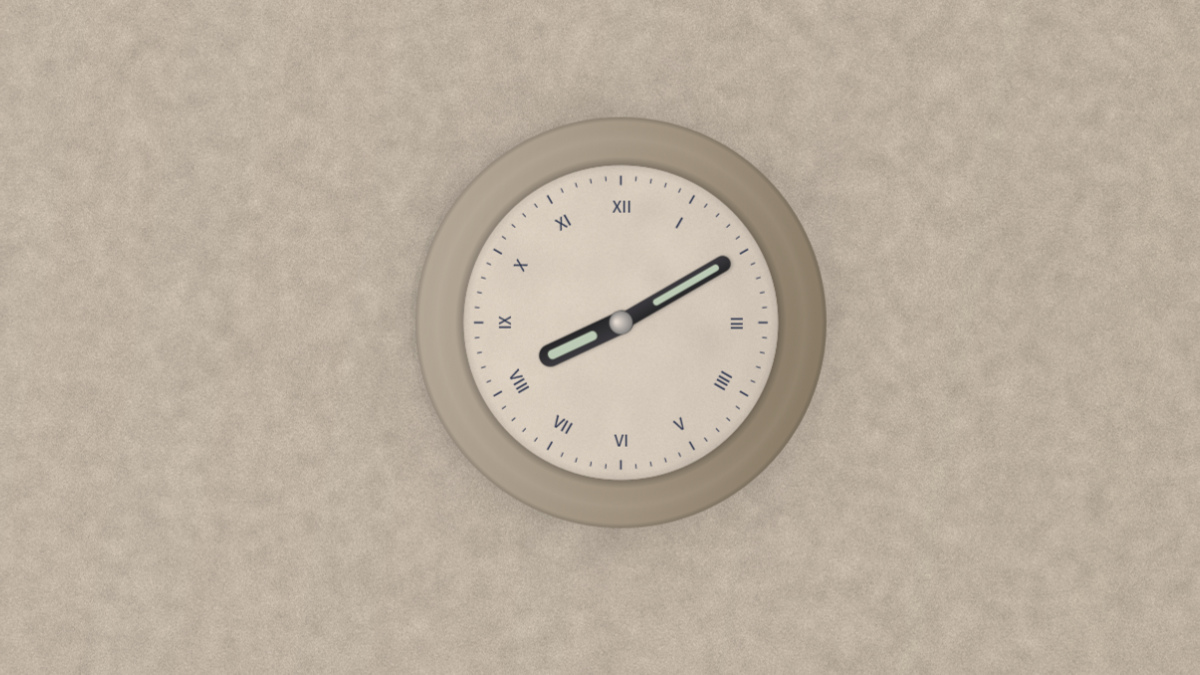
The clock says 8:10
